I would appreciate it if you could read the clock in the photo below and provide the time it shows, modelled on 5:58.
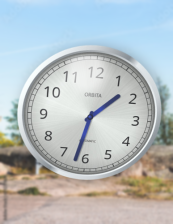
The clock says 1:32
